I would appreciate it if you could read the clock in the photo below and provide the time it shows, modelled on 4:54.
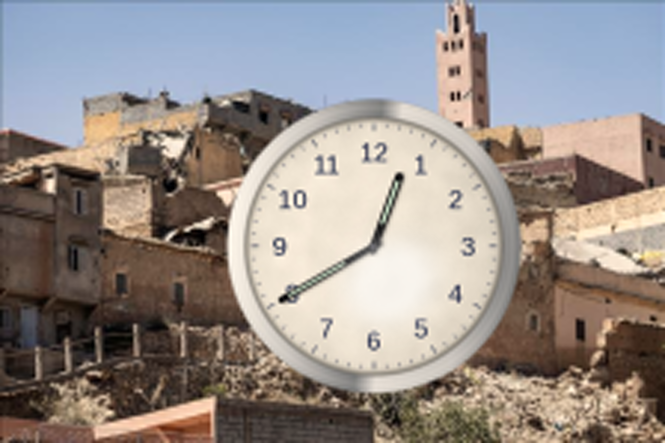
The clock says 12:40
